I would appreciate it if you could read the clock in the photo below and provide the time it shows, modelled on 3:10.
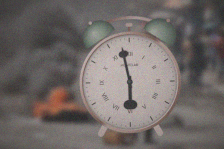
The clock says 5:58
